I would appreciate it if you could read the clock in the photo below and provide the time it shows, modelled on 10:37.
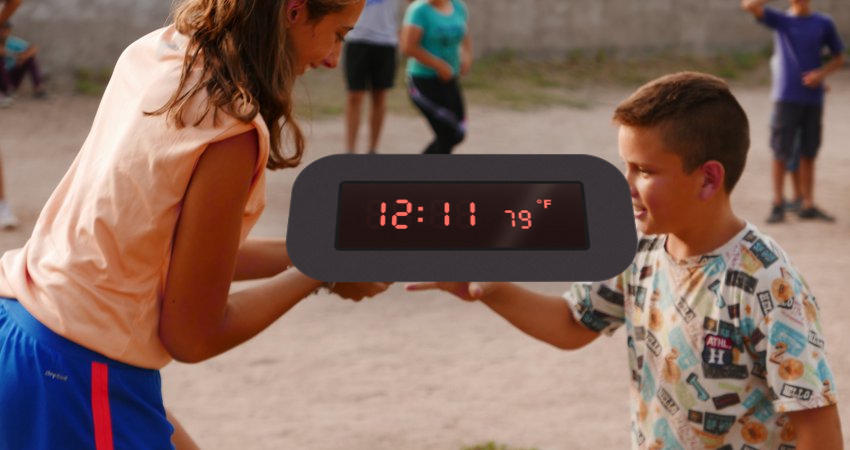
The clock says 12:11
